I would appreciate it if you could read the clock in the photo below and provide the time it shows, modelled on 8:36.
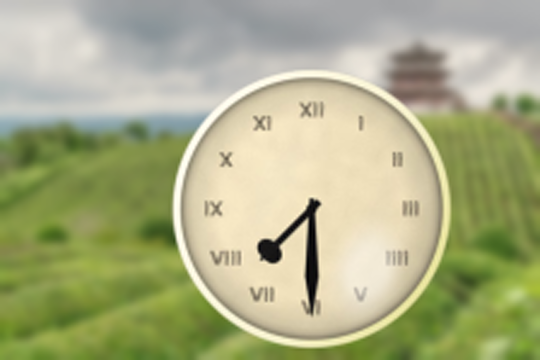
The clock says 7:30
